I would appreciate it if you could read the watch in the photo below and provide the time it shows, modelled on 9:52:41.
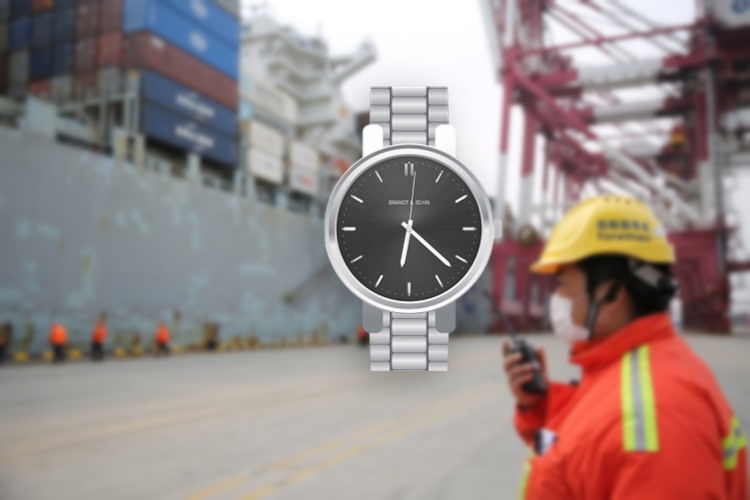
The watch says 6:22:01
